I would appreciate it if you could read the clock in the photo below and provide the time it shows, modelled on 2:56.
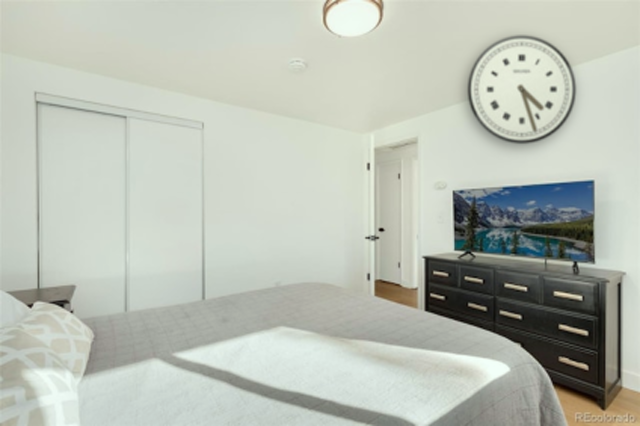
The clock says 4:27
